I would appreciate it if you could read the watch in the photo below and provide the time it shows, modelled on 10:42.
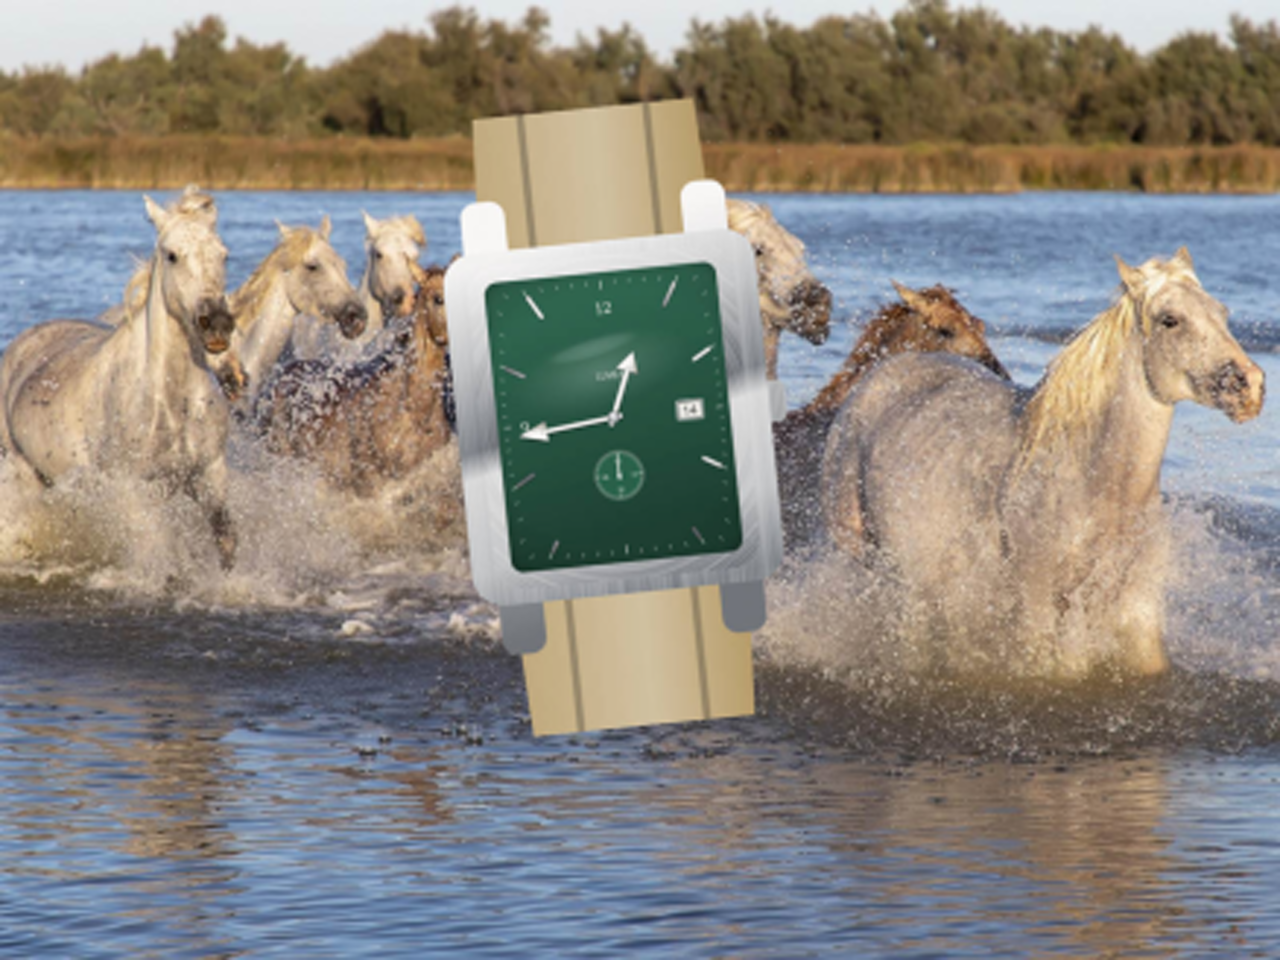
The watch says 12:44
